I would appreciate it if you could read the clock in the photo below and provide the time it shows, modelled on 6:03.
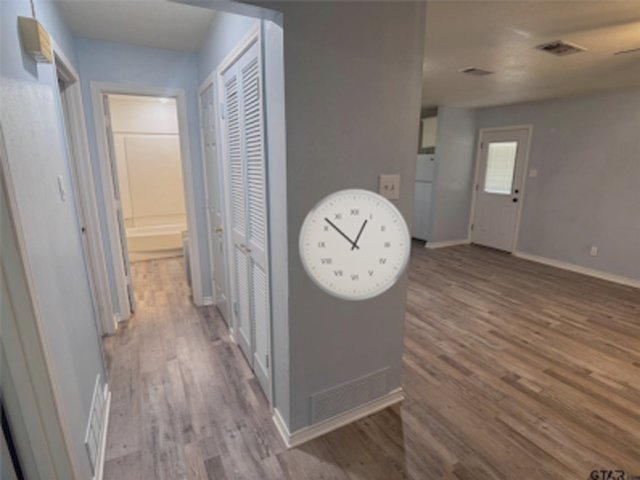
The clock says 12:52
